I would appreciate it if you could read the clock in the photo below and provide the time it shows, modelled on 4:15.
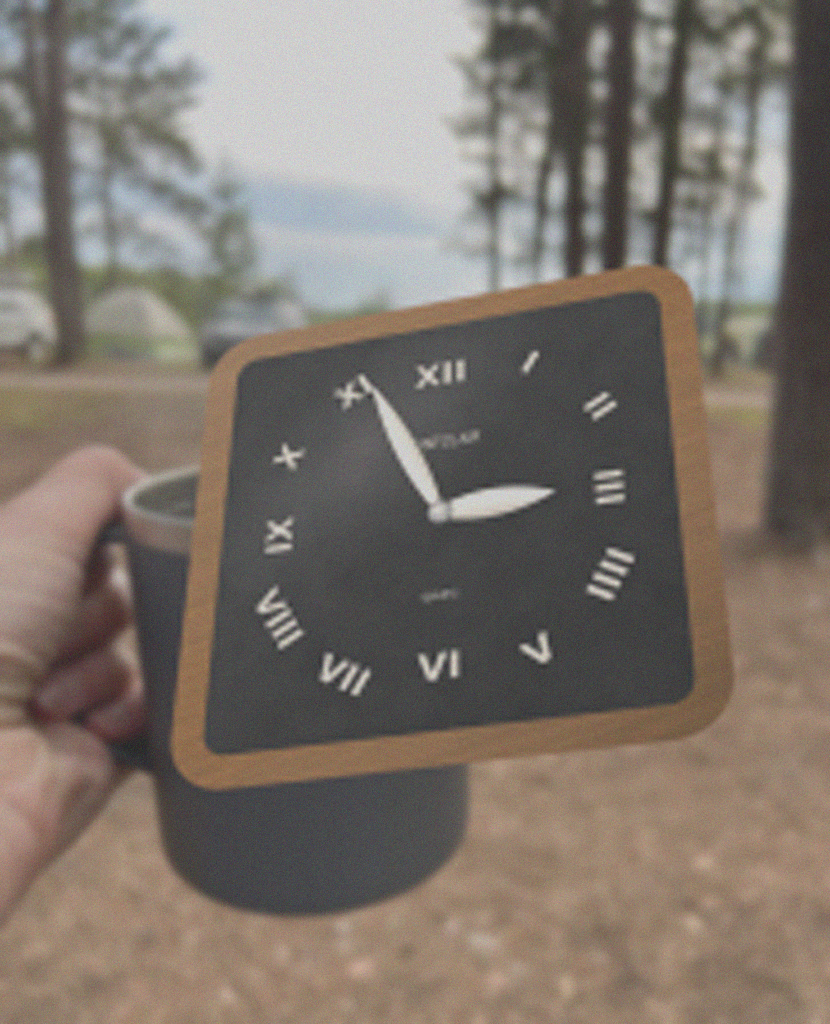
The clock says 2:56
